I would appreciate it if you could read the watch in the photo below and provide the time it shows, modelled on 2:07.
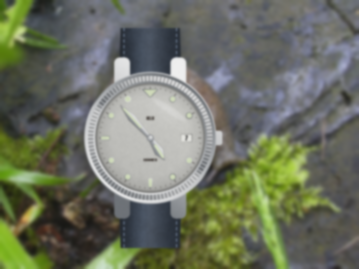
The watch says 4:53
